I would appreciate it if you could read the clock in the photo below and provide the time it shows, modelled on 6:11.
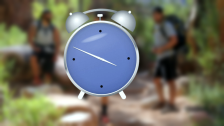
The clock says 3:49
